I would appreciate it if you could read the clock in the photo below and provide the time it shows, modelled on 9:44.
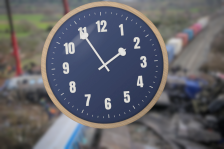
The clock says 1:55
